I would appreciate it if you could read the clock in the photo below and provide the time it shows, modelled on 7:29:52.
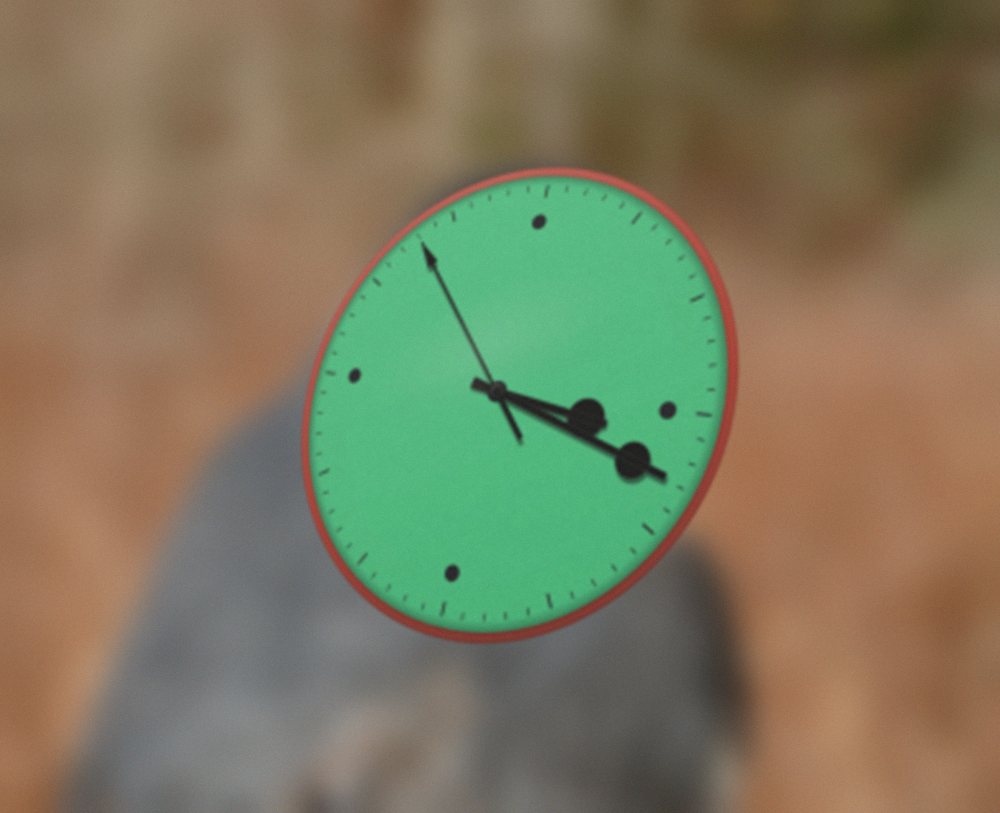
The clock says 3:17:53
